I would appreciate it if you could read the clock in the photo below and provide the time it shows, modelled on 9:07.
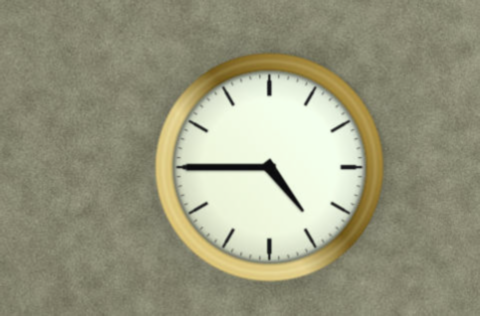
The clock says 4:45
